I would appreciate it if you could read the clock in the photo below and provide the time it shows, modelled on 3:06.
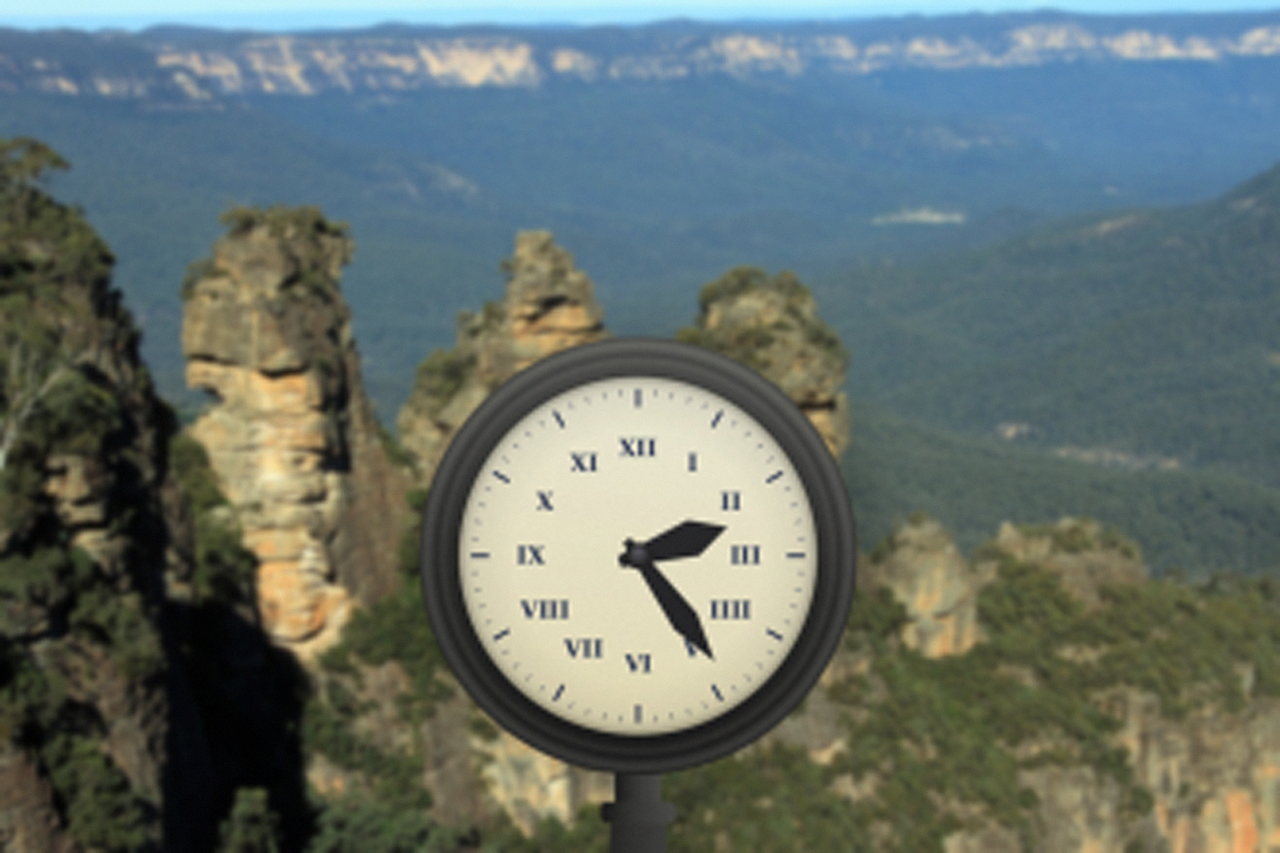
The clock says 2:24
